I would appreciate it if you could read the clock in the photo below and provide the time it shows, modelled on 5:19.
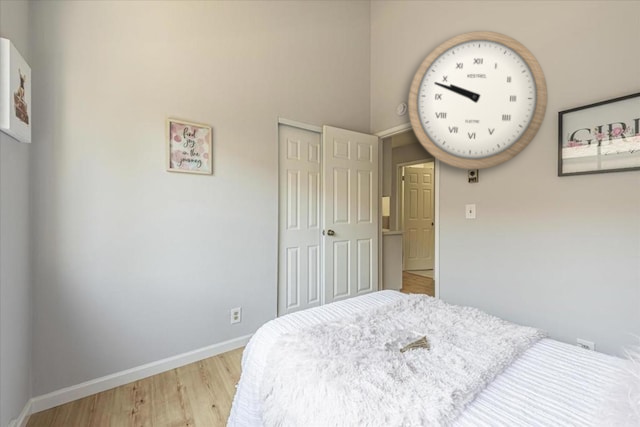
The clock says 9:48
